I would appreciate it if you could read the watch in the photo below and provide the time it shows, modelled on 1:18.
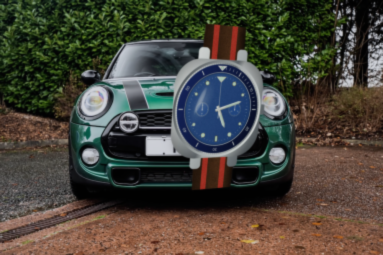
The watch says 5:12
